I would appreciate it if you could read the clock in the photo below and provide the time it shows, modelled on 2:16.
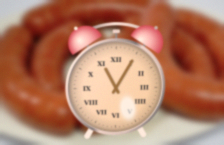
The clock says 11:05
